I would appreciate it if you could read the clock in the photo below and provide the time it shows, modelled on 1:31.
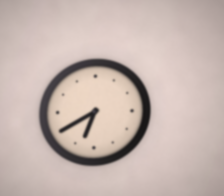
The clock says 6:40
